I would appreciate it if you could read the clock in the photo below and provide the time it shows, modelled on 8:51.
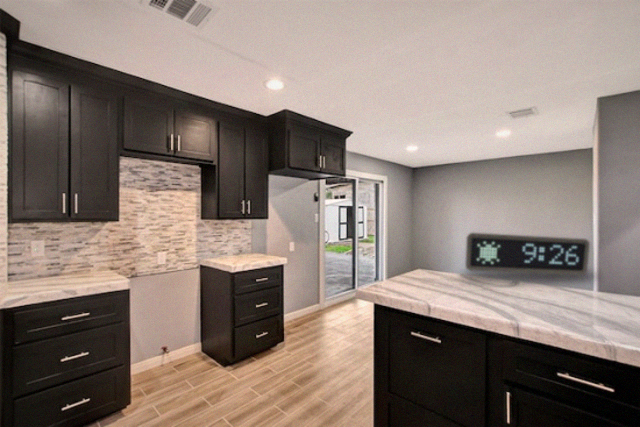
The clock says 9:26
